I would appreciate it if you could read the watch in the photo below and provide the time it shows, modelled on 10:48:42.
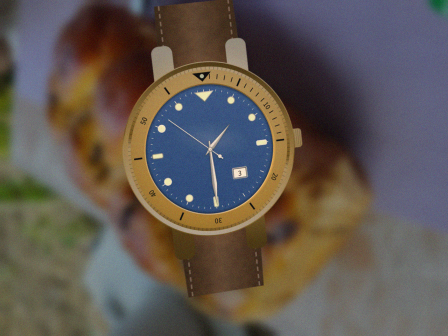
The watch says 1:29:52
